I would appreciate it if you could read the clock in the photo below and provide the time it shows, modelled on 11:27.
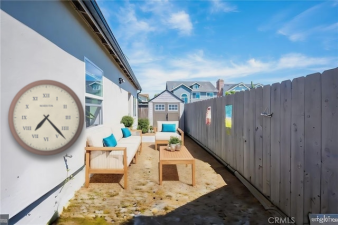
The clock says 7:23
